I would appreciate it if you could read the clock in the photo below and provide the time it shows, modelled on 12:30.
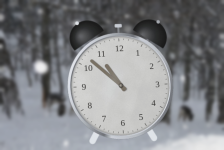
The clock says 10:52
